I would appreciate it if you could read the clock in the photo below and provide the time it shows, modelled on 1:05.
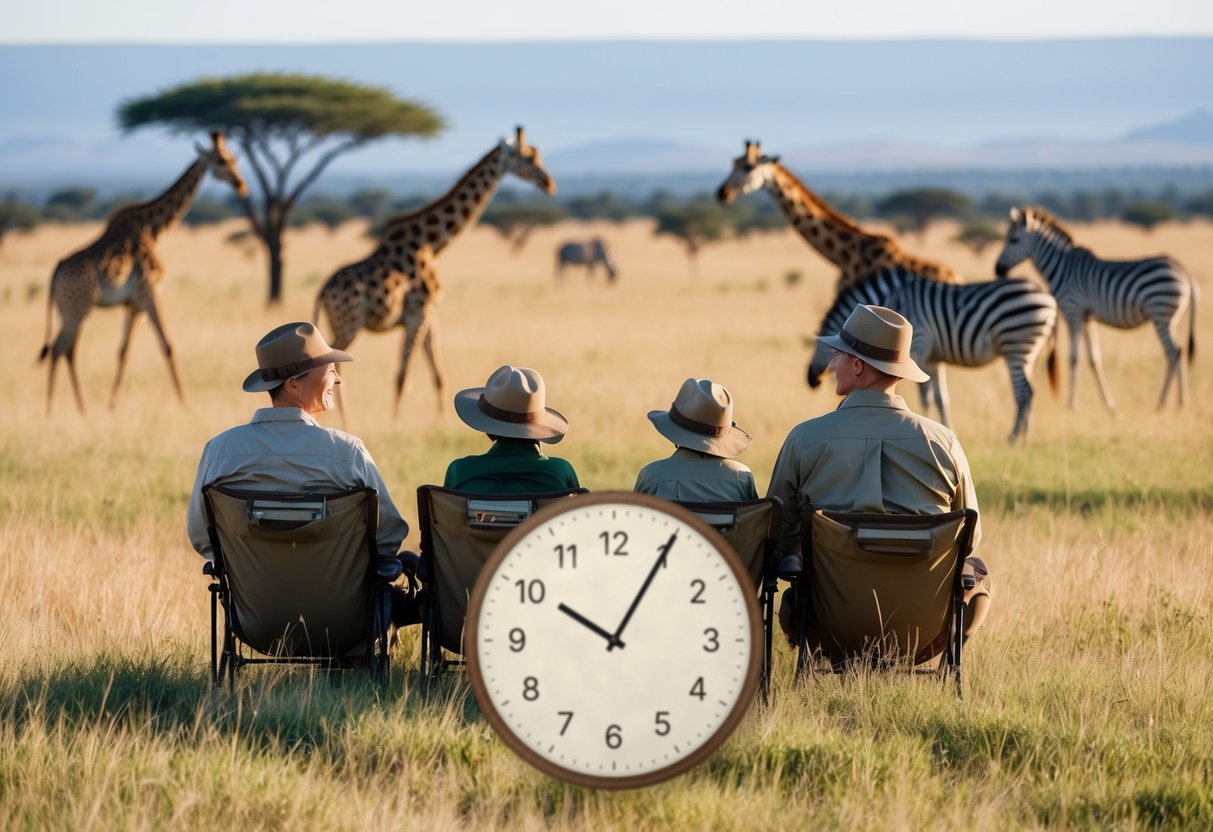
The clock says 10:05
